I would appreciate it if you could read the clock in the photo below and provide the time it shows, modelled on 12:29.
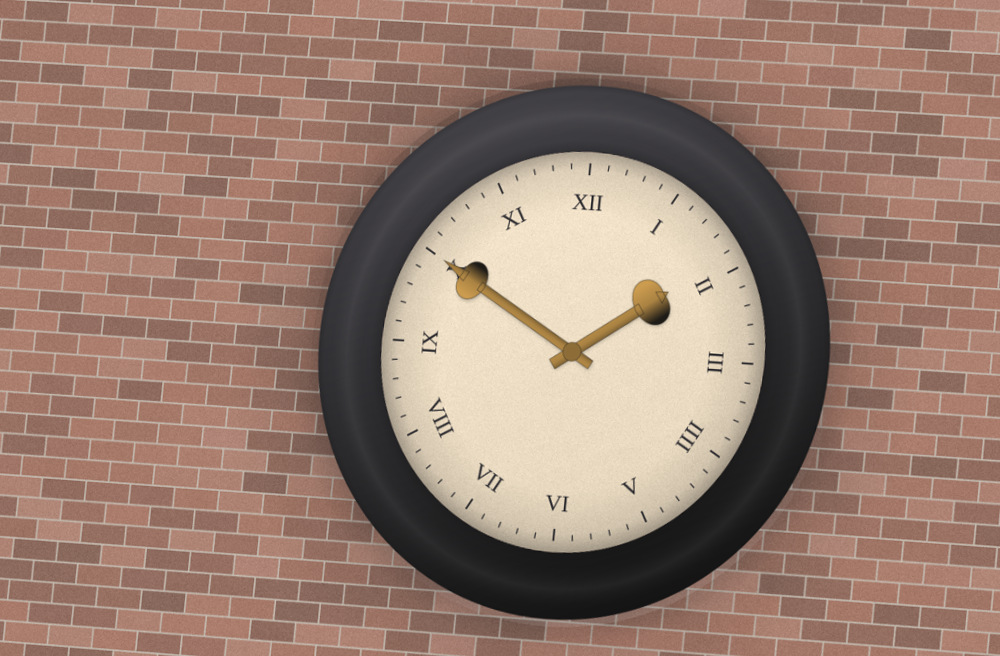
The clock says 1:50
